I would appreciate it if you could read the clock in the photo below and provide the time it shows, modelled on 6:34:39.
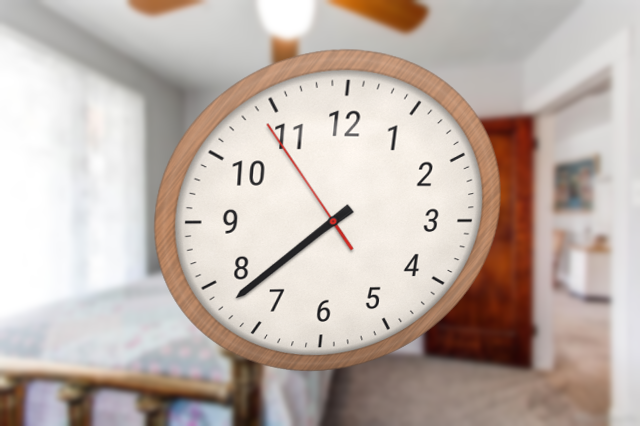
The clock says 7:37:54
